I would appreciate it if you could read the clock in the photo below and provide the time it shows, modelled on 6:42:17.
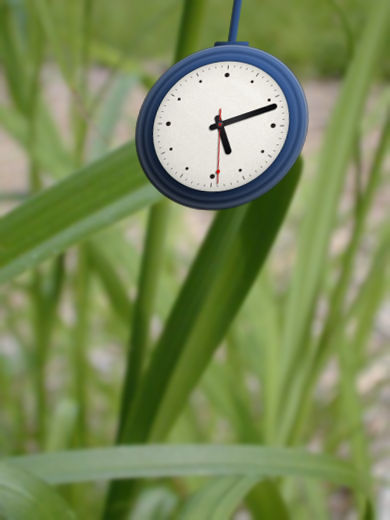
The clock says 5:11:29
